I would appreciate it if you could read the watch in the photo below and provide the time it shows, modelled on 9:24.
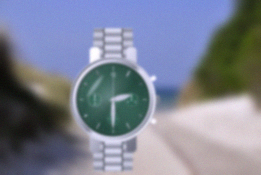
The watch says 2:30
